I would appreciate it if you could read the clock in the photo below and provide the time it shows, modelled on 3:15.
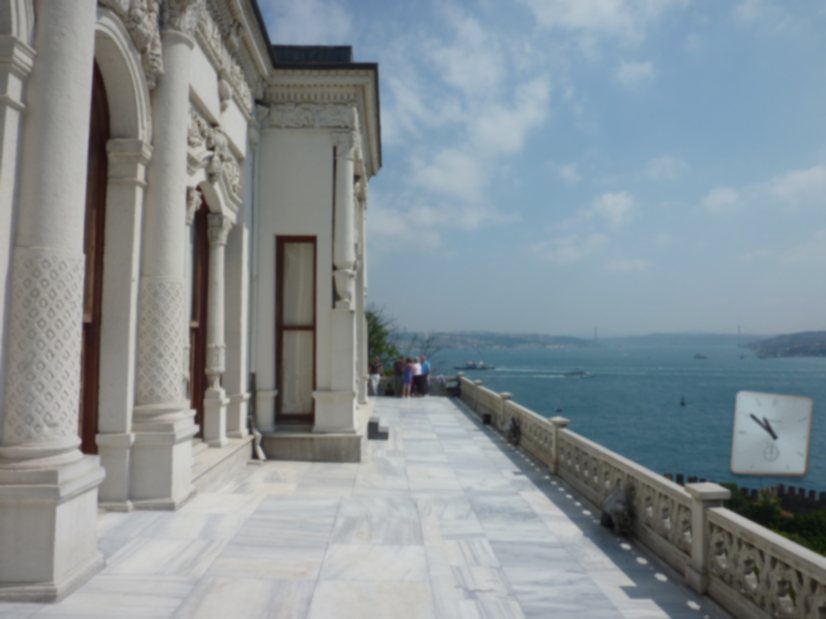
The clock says 10:51
